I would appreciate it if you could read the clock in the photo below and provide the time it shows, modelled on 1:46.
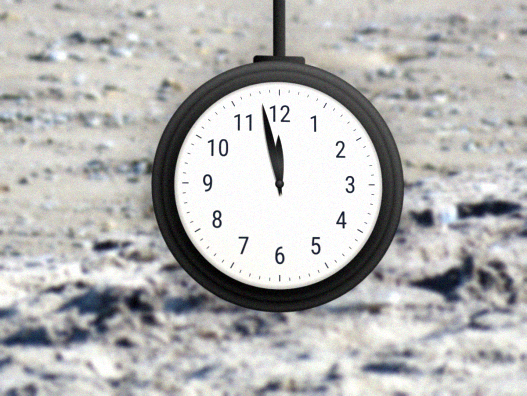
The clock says 11:58
